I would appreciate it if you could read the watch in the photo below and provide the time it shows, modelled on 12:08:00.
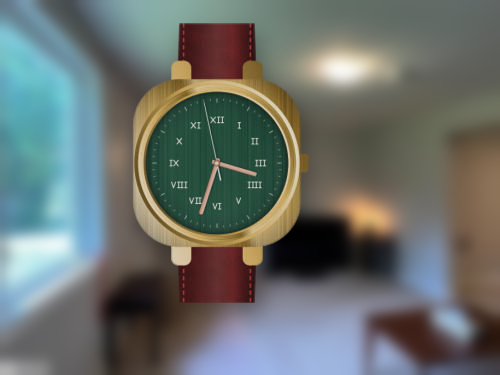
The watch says 3:32:58
